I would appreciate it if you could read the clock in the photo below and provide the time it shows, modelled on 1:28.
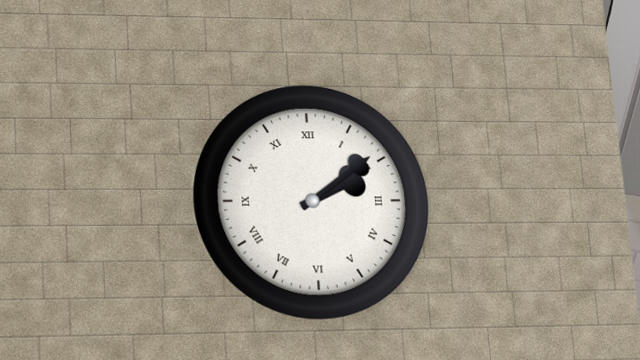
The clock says 2:09
